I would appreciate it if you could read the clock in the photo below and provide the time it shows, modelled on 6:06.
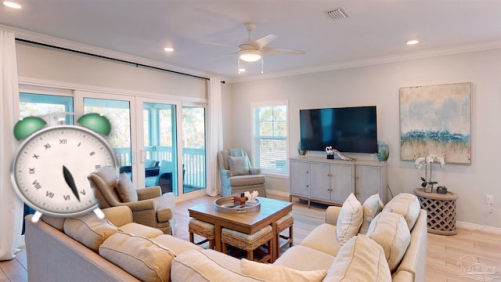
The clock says 5:27
